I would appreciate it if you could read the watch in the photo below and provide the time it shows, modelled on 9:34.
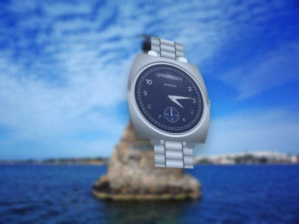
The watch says 4:14
